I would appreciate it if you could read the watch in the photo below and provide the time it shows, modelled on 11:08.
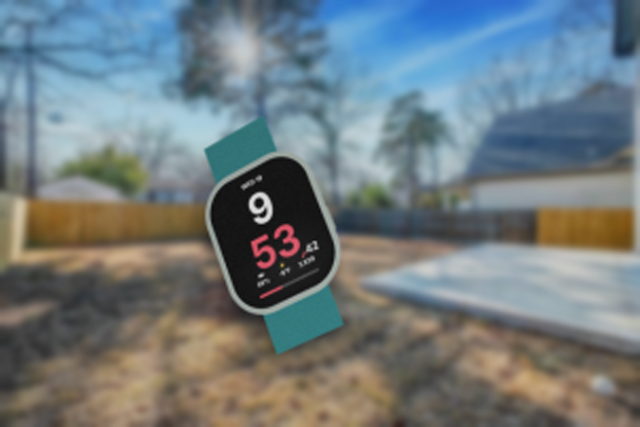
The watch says 9:53
